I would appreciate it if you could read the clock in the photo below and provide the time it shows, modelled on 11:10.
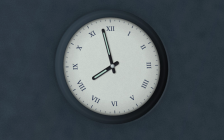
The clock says 7:58
